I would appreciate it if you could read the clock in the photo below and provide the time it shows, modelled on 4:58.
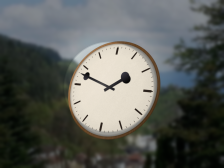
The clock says 1:48
